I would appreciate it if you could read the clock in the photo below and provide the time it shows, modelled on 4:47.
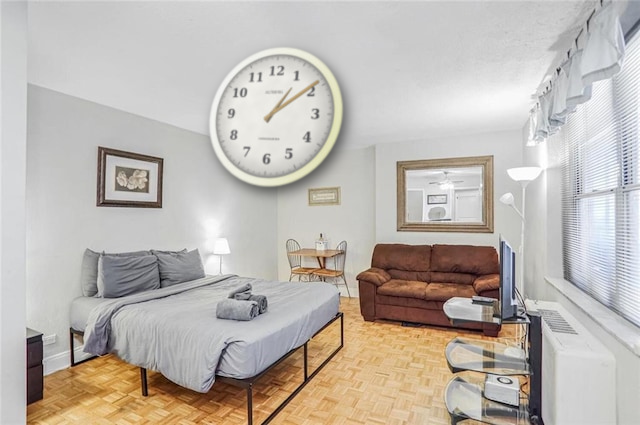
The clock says 1:09
